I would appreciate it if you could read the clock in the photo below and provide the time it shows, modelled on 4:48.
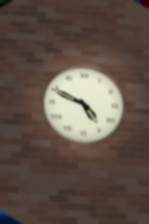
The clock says 4:49
